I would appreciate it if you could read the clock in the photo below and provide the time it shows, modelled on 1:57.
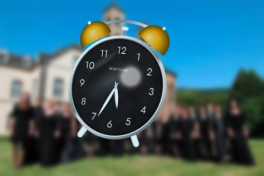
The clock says 5:34
